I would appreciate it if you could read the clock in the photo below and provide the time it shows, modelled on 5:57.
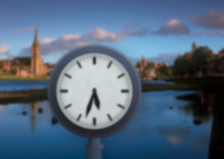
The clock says 5:33
